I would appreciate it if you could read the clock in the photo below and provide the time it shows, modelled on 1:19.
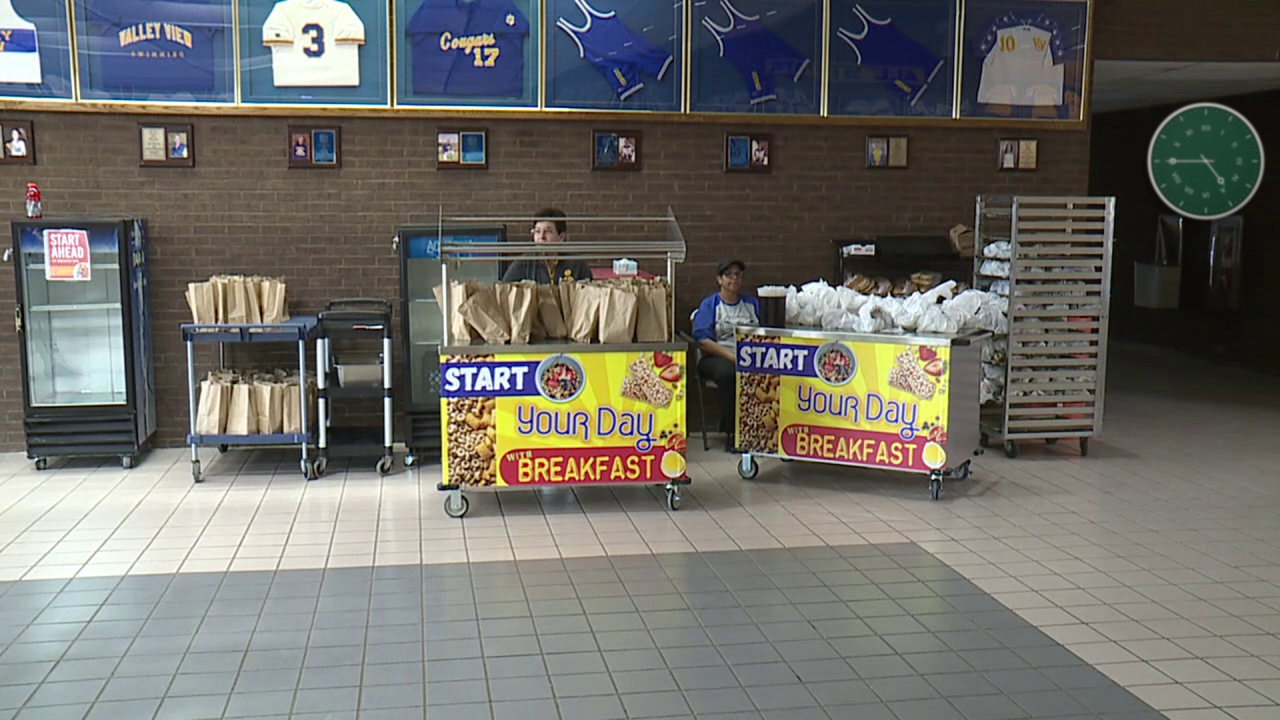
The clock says 4:45
